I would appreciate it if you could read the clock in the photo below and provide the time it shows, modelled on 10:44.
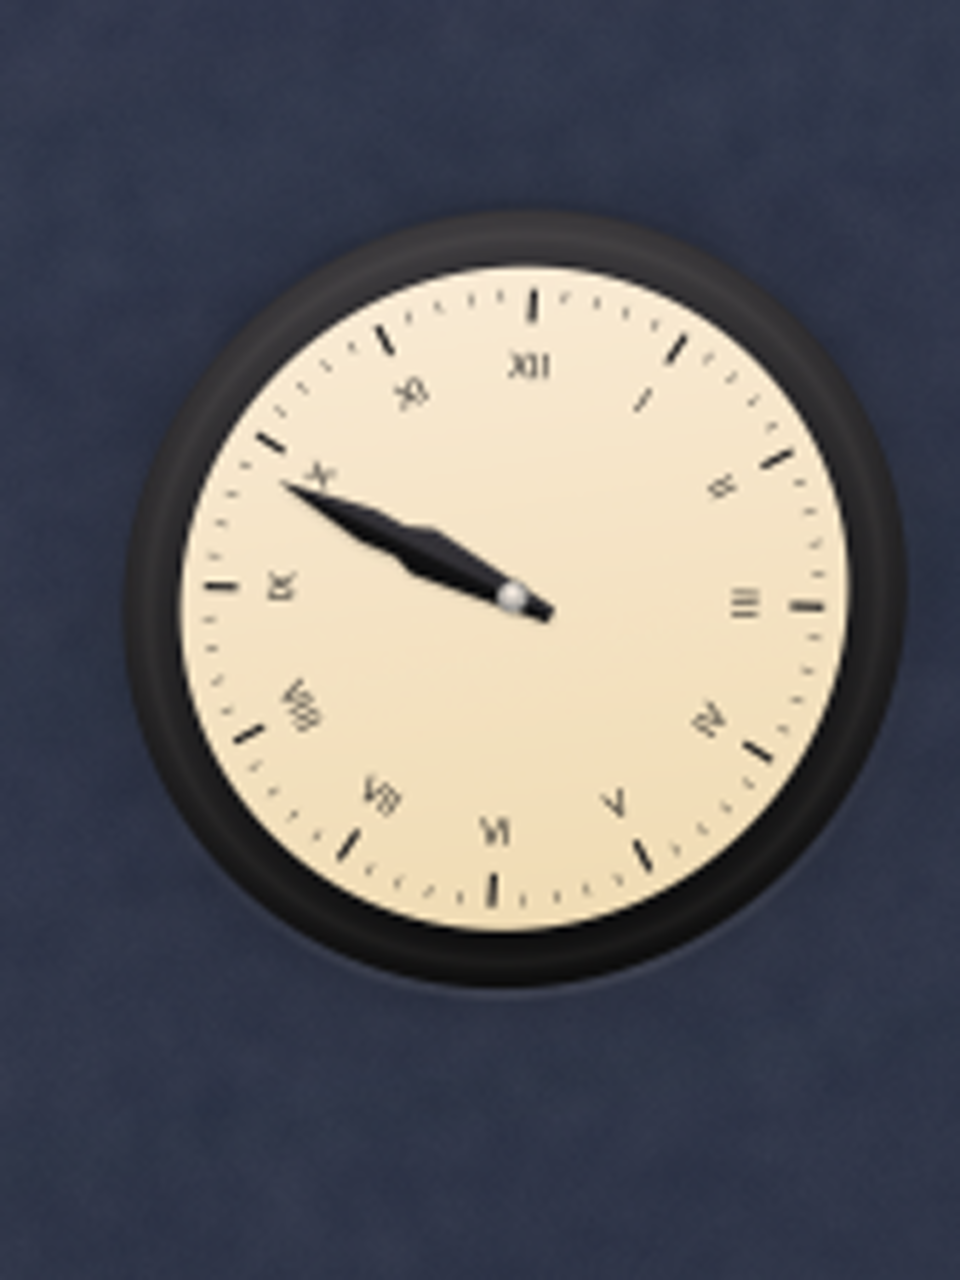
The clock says 9:49
